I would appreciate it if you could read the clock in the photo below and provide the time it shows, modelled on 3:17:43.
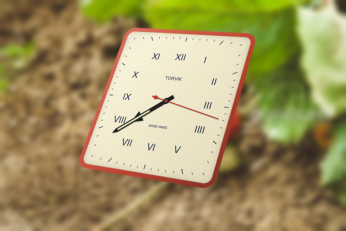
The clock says 7:38:17
